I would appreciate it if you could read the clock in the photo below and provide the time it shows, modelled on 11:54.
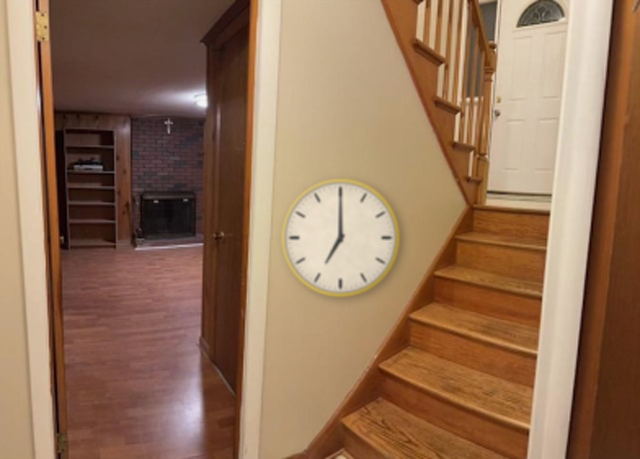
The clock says 7:00
